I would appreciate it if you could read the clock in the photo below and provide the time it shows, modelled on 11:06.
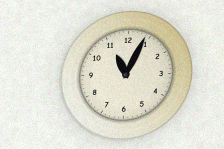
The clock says 11:04
